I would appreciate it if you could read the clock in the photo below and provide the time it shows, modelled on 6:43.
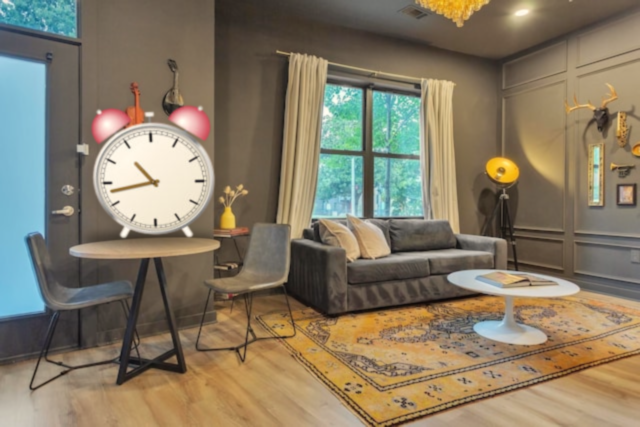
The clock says 10:43
